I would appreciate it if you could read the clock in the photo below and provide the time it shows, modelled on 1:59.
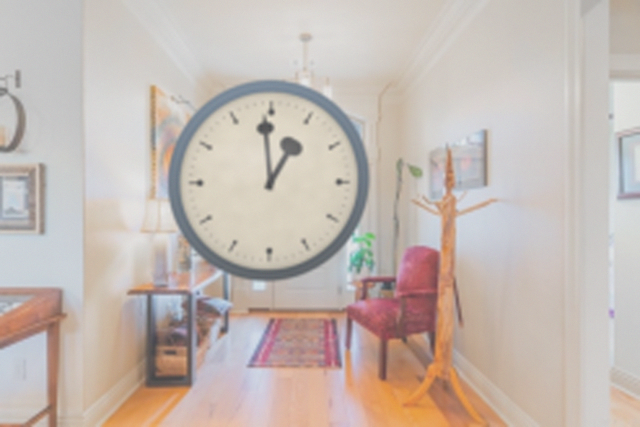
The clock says 12:59
